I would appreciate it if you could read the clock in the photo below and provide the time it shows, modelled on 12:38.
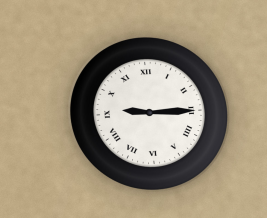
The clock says 9:15
